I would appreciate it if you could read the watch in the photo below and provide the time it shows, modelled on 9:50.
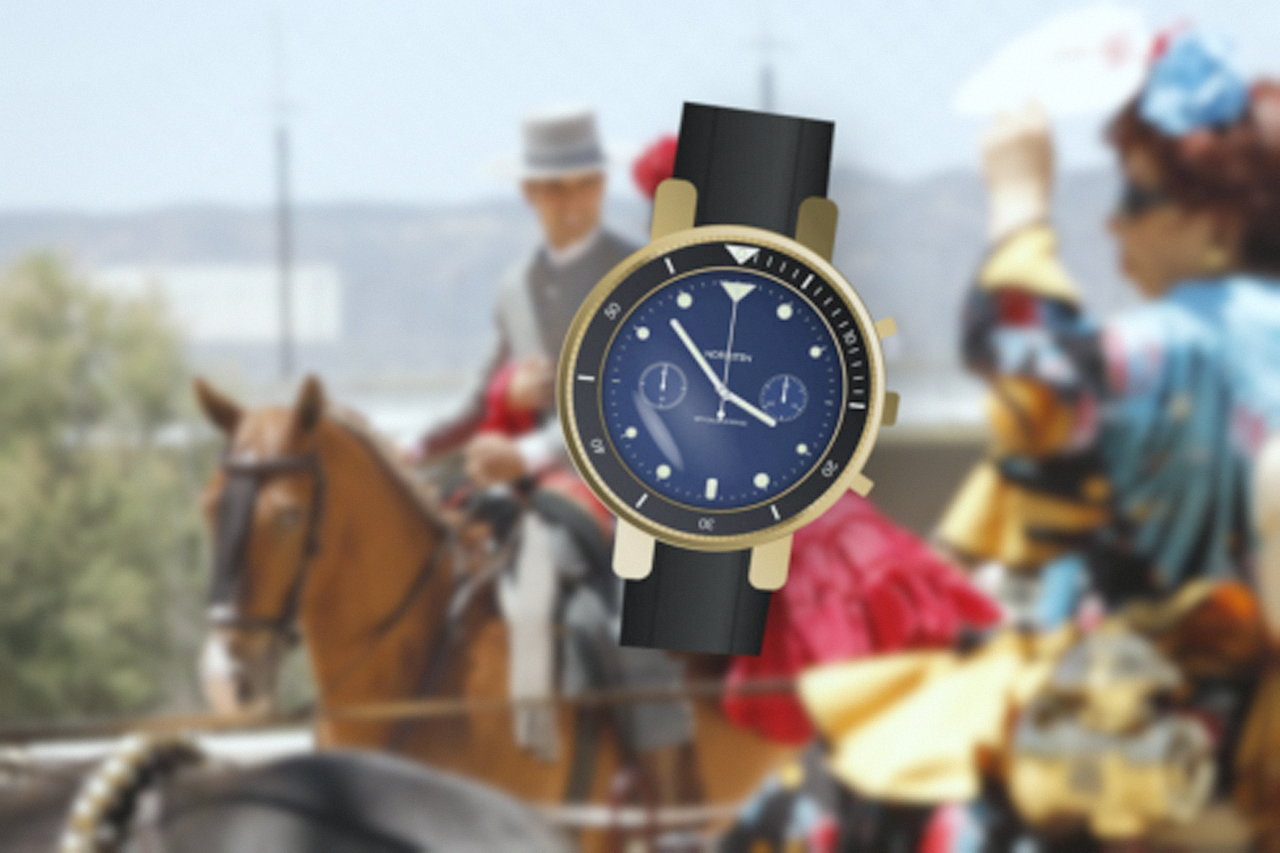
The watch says 3:53
